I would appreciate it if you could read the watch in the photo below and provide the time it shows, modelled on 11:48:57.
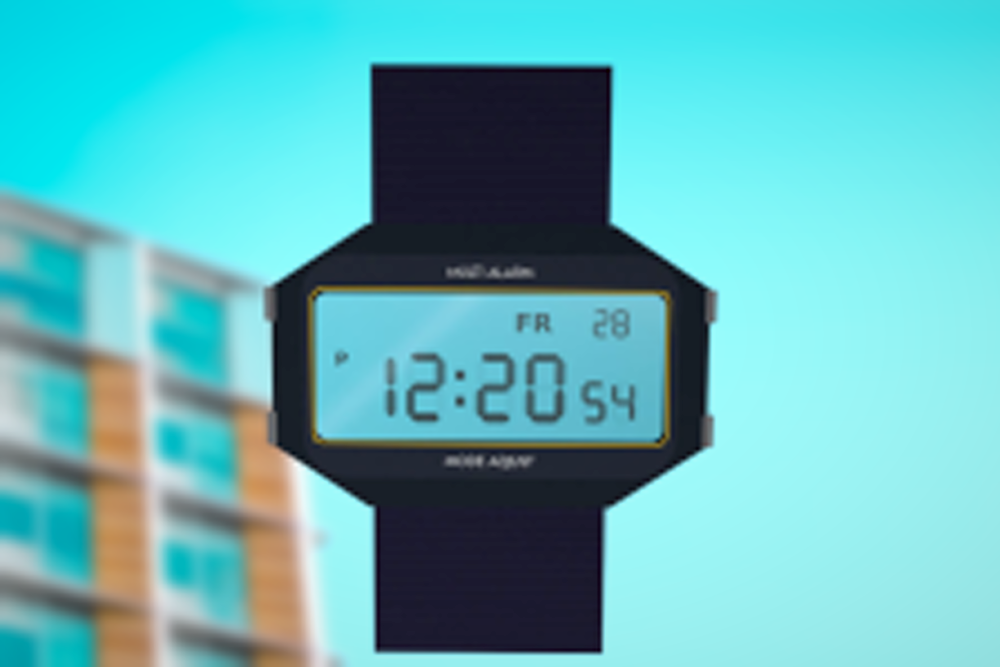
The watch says 12:20:54
